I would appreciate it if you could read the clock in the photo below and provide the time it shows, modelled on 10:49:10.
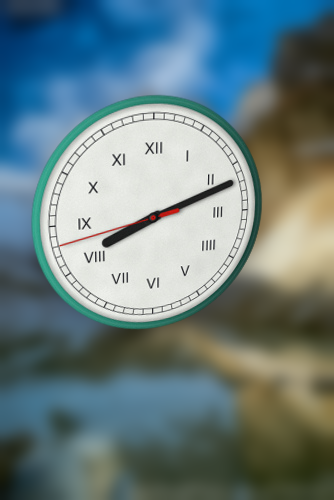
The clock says 8:11:43
